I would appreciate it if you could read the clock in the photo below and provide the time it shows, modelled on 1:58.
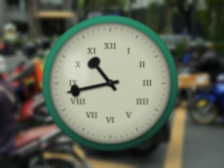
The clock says 10:43
